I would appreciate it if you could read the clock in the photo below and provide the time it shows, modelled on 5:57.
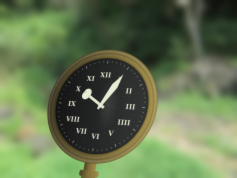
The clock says 10:05
